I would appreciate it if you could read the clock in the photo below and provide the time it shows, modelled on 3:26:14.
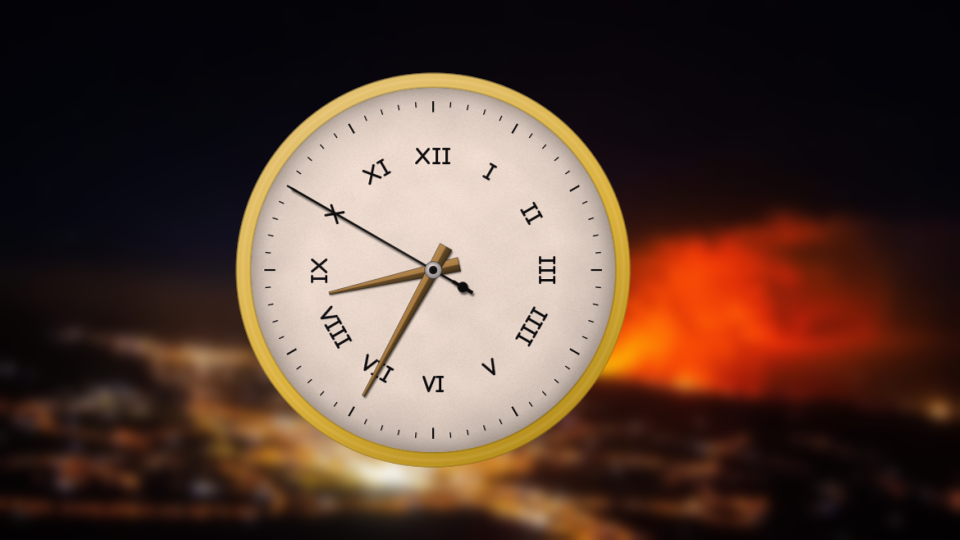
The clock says 8:34:50
